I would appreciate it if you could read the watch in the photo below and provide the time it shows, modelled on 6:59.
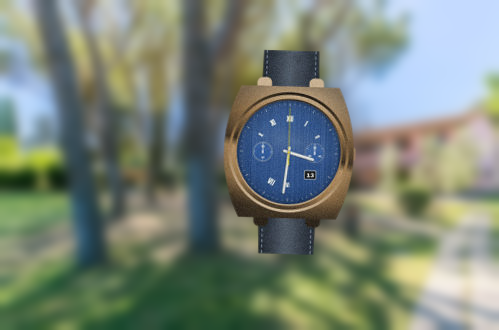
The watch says 3:31
